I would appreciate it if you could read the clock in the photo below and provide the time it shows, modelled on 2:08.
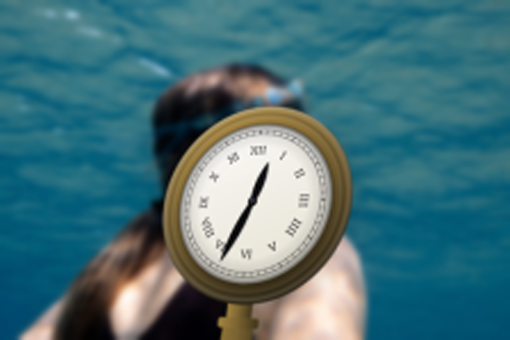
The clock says 12:34
